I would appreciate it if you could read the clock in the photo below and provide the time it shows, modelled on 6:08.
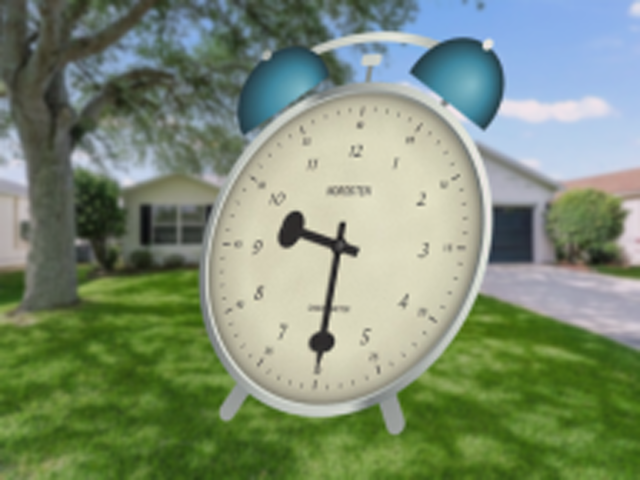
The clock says 9:30
